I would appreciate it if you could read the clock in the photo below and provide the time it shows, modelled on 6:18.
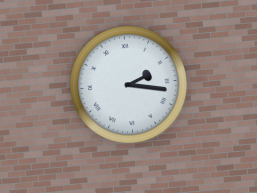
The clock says 2:17
